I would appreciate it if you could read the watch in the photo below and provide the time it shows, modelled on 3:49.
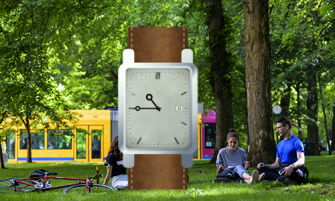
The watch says 10:45
